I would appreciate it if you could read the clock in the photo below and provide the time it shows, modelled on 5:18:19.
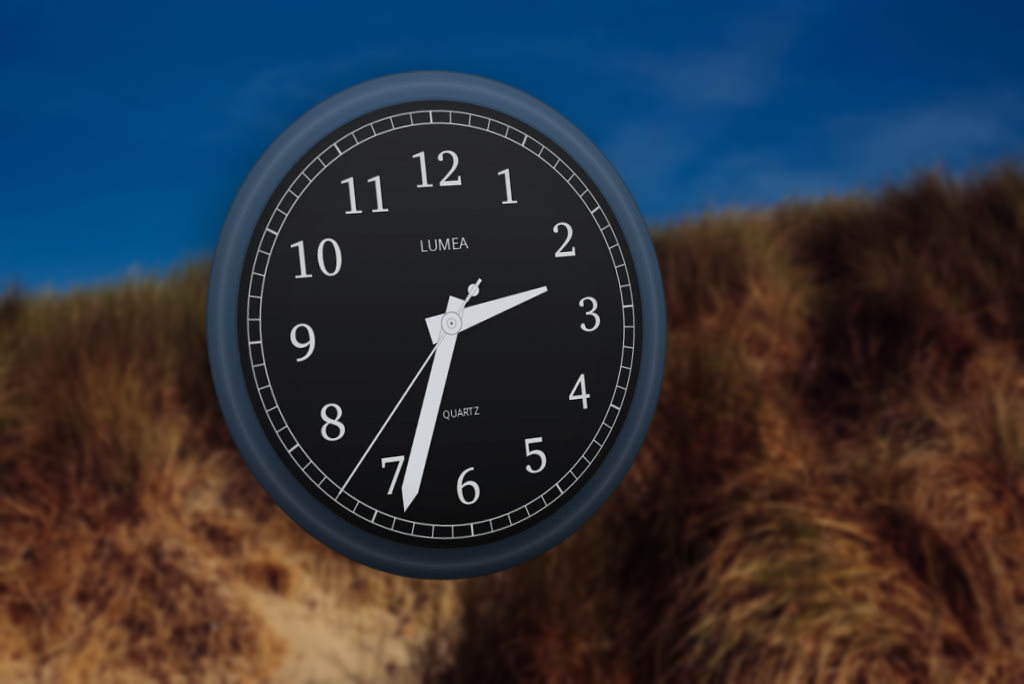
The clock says 2:33:37
